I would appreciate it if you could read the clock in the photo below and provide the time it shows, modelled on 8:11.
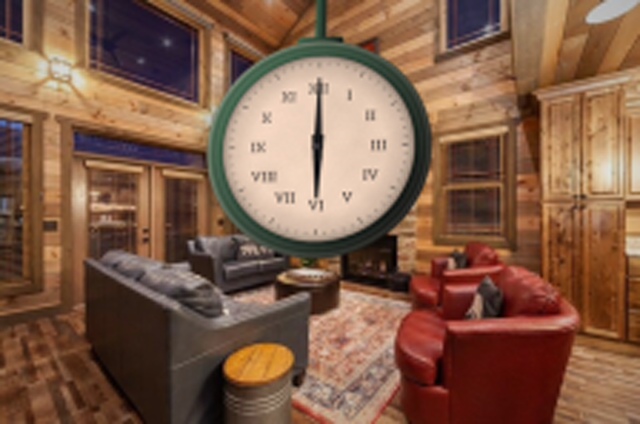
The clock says 6:00
